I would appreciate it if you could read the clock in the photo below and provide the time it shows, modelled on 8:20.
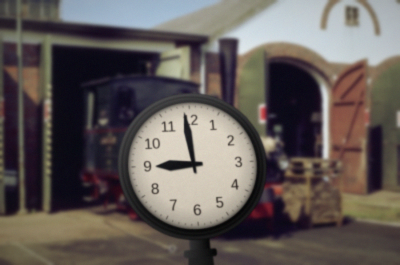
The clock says 8:59
